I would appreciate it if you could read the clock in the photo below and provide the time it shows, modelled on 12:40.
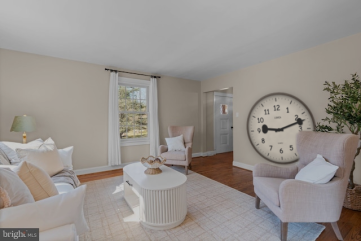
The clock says 9:12
